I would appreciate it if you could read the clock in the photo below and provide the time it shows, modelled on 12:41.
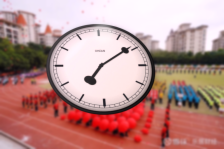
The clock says 7:09
